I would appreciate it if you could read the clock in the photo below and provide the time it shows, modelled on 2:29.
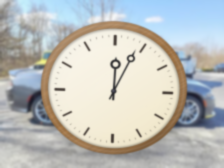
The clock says 12:04
